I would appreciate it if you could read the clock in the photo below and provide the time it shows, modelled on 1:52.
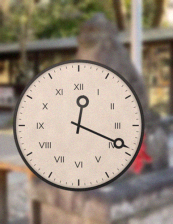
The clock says 12:19
